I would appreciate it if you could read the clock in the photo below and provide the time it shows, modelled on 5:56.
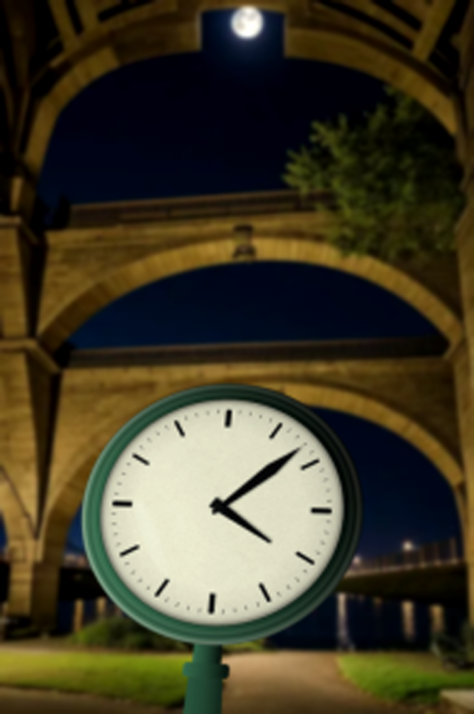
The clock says 4:08
